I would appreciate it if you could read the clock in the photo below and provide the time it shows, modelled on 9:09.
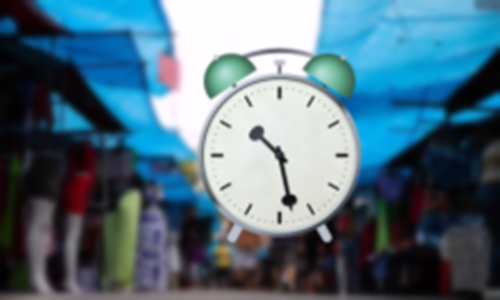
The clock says 10:28
